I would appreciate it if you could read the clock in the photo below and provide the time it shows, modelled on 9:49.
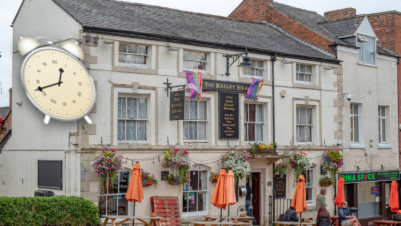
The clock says 12:42
